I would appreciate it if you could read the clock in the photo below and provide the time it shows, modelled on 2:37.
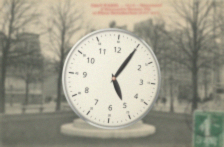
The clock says 5:05
